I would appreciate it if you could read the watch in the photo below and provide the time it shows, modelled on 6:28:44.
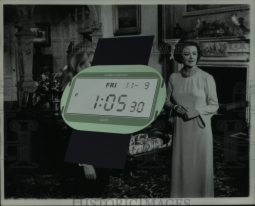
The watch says 1:05:30
